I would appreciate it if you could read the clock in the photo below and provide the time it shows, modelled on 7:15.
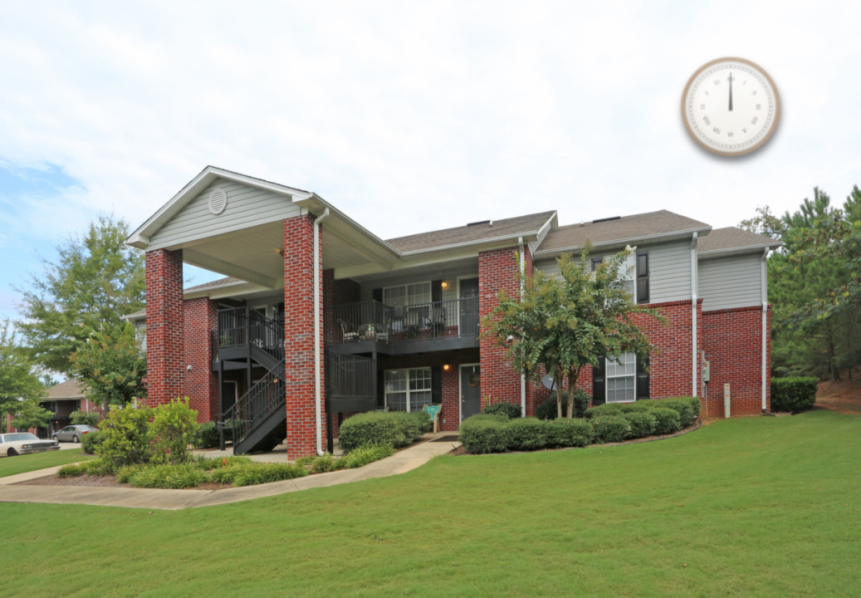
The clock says 12:00
